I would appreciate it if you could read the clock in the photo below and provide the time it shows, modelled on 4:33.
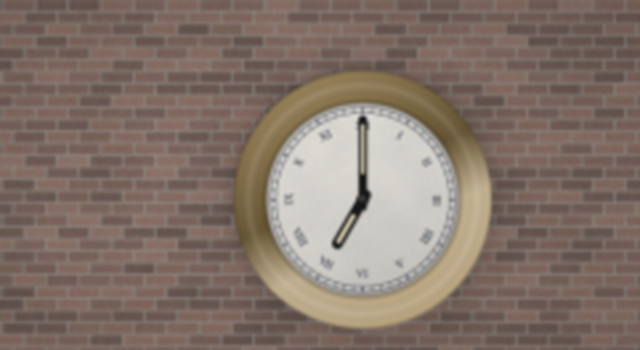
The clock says 7:00
